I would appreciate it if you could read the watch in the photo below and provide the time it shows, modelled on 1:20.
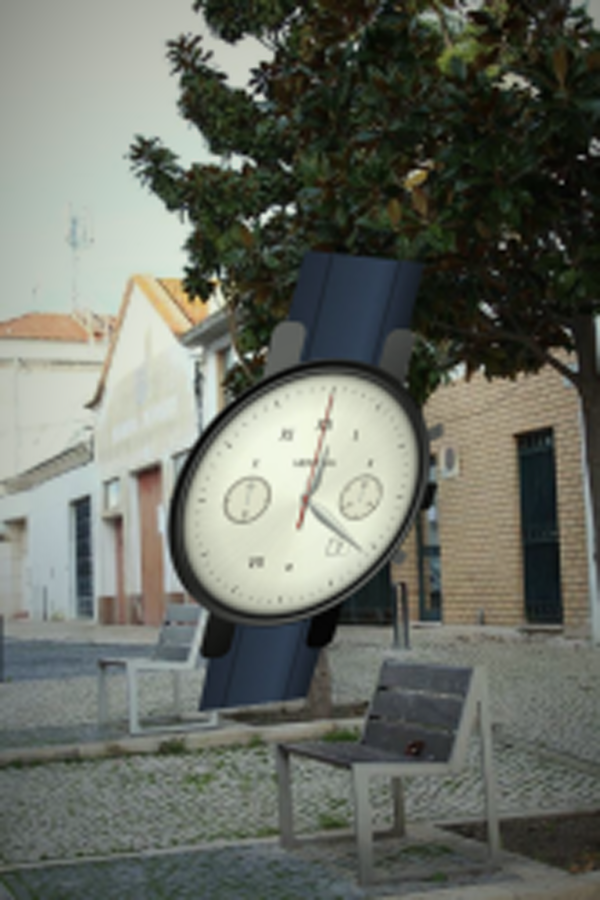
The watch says 12:21
